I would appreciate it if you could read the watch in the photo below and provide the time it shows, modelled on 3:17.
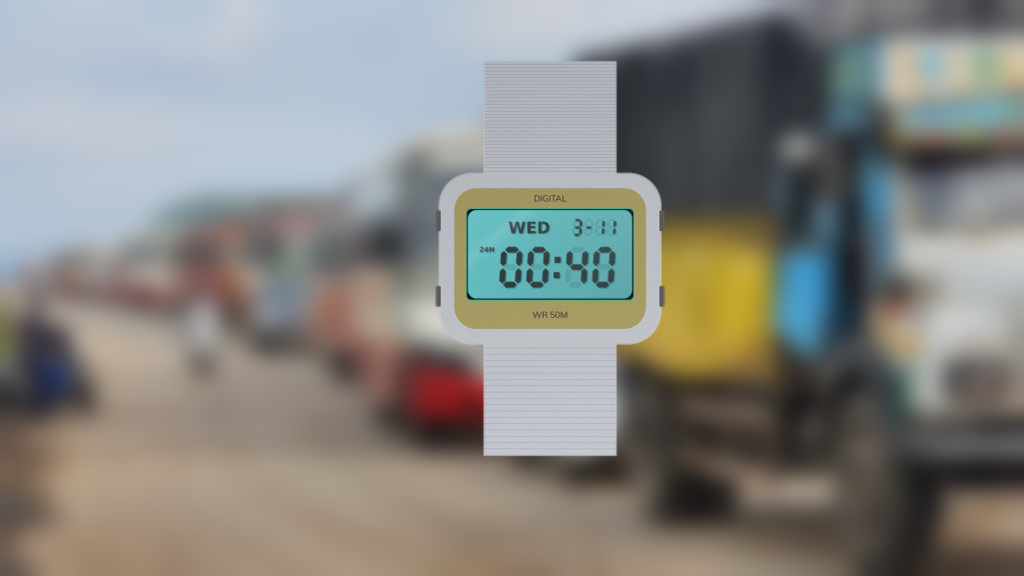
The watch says 0:40
